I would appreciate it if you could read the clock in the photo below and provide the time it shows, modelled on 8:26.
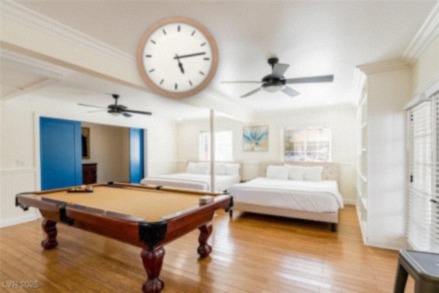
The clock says 5:13
